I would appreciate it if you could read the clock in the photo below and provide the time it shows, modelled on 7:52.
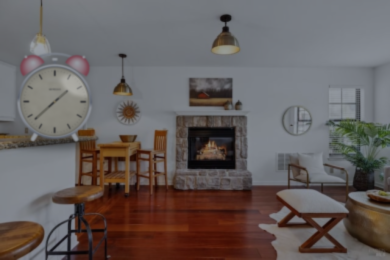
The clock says 1:38
